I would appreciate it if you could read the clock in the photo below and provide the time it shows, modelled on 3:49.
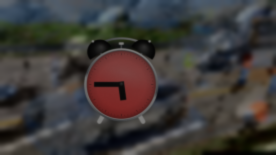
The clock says 5:45
